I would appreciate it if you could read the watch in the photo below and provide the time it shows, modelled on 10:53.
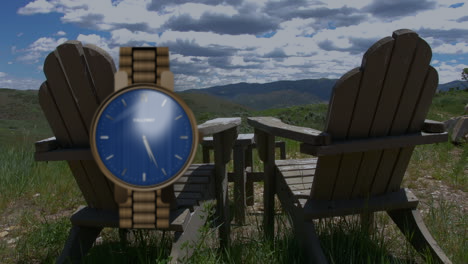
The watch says 5:26
